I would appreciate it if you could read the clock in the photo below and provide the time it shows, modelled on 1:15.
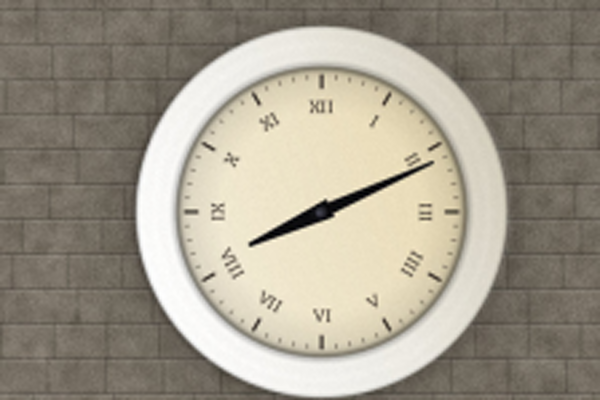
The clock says 8:11
